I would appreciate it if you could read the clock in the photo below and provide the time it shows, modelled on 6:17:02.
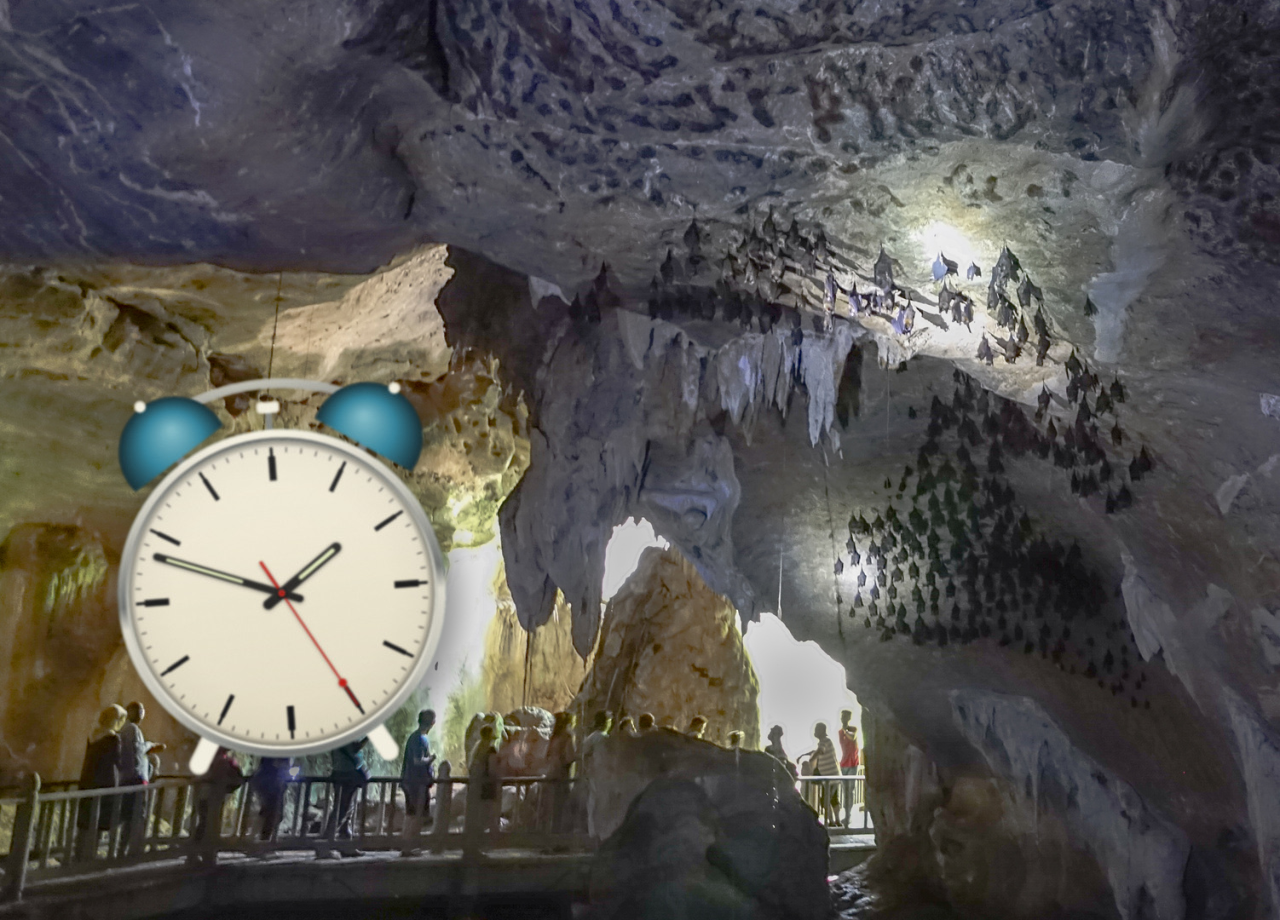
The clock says 1:48:25
